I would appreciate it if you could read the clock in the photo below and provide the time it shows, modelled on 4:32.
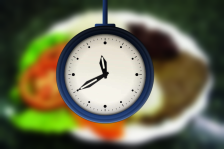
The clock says 11:40
